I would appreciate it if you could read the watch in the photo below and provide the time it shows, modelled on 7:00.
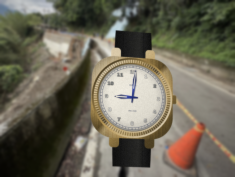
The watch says 9:01
